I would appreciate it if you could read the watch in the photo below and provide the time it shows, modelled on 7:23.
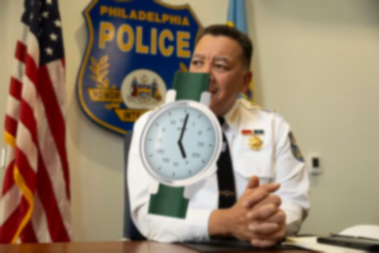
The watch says 5:01
